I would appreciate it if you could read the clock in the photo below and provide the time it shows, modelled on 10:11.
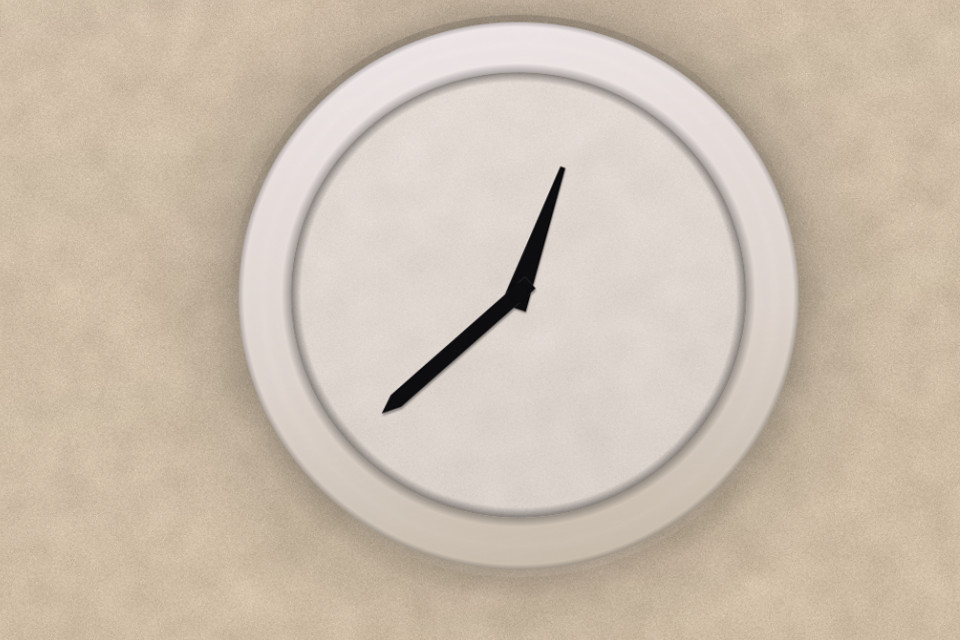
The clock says 12:38
